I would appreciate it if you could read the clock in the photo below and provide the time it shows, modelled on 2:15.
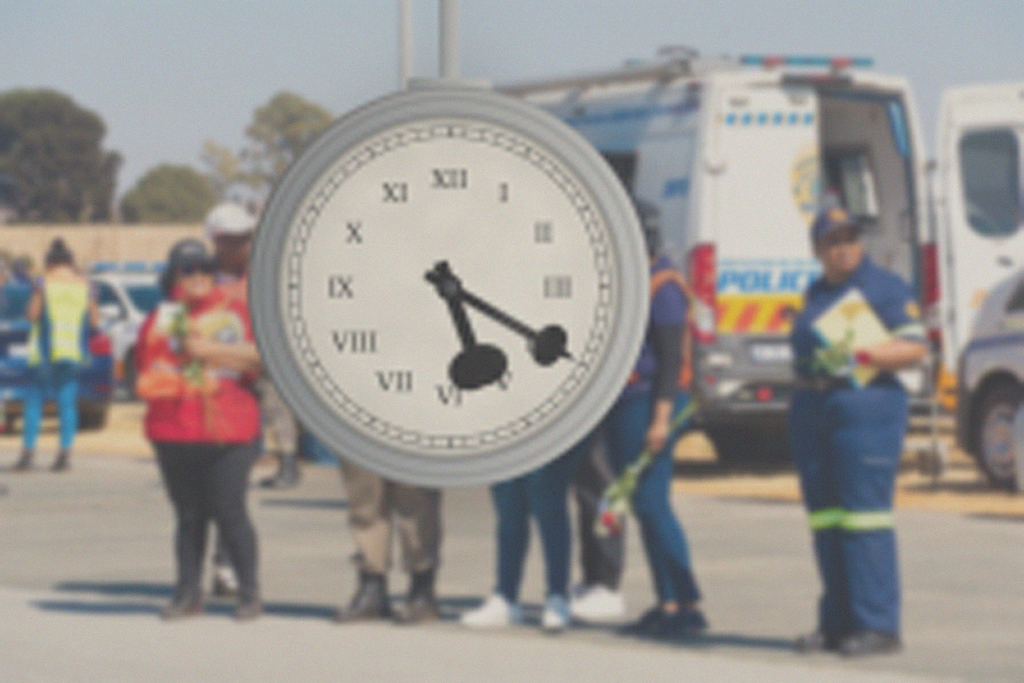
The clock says 5:20
